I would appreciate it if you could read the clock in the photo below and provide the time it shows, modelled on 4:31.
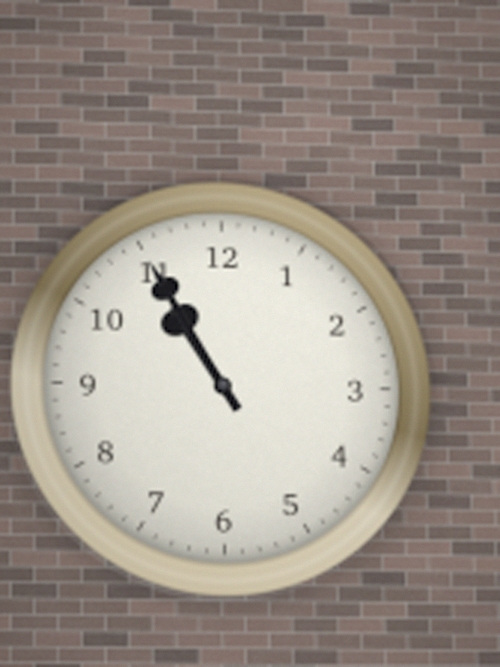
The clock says 10:55
